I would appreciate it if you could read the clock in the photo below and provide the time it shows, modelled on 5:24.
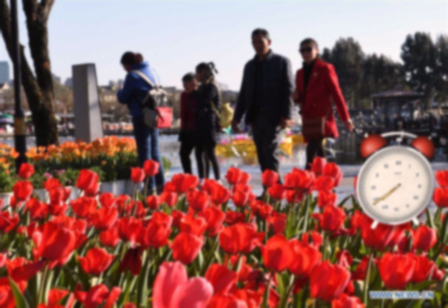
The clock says 7:39
